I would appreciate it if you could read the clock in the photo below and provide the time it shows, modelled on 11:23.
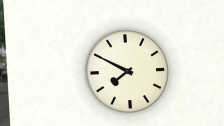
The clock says 7:50
